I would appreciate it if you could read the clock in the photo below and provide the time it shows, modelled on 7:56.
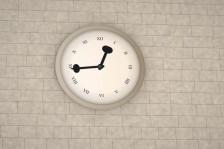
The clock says 12:44
